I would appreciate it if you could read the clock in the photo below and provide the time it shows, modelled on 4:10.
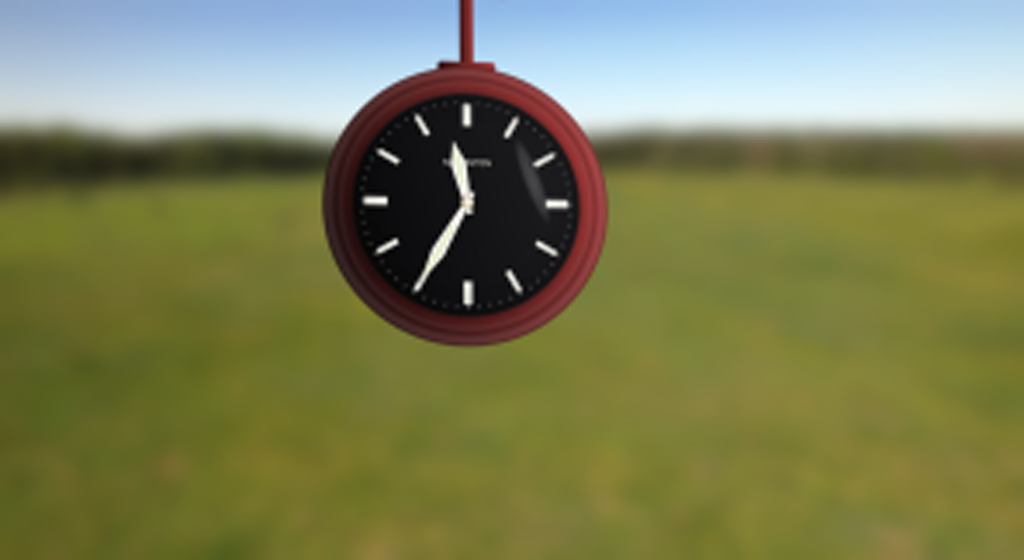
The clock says 11:35
